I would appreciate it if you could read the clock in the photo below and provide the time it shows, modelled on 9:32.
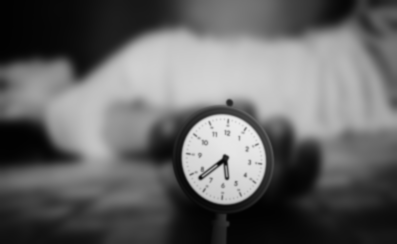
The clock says 5:38
